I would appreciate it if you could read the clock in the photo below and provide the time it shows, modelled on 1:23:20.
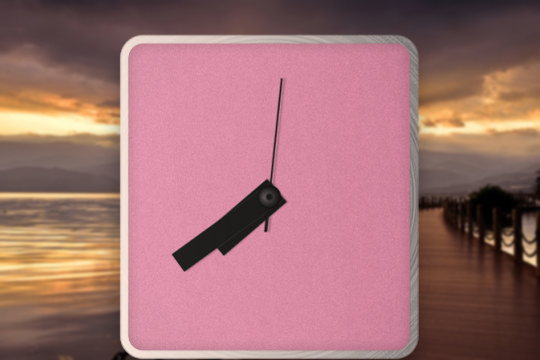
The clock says 7:39:01
